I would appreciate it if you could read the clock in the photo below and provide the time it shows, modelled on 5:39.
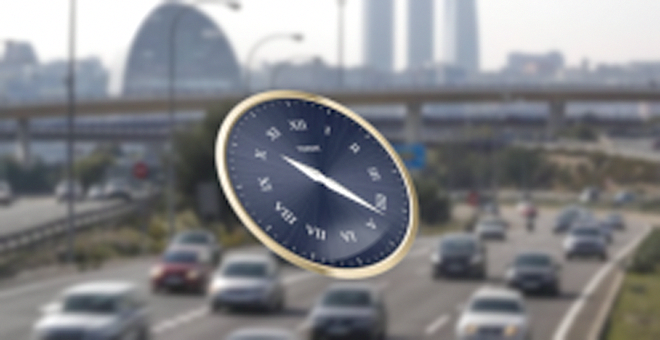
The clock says 10:22
